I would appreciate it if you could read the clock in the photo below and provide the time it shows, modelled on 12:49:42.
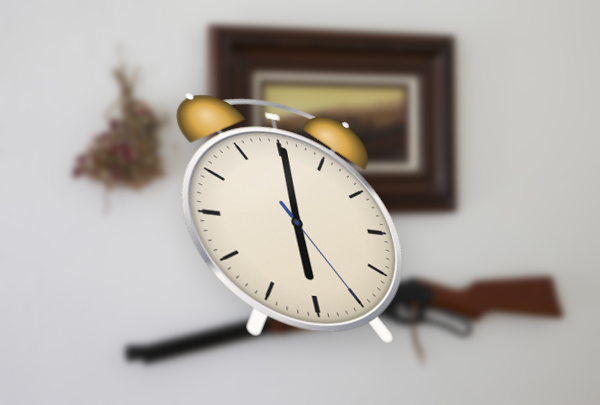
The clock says 6:00:25
